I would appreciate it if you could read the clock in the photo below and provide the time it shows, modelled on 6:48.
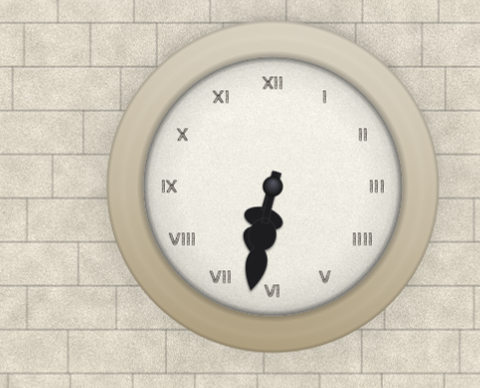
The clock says 6:32
